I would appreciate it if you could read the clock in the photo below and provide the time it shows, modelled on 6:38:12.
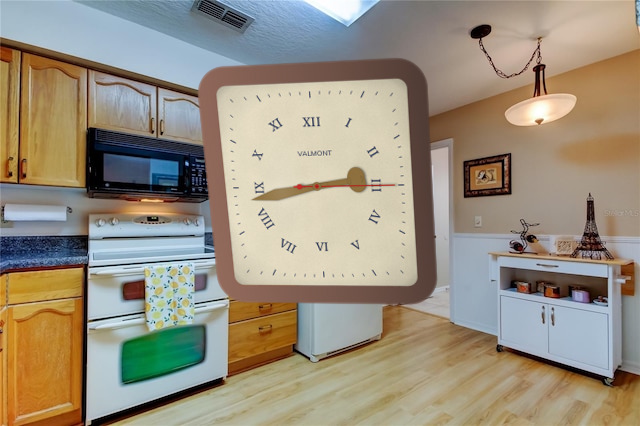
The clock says 2:43:15
